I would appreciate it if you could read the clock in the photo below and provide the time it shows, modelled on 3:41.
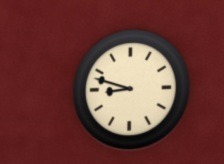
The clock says 8:48
